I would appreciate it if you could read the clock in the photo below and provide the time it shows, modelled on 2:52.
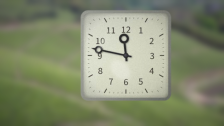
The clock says 11:47
